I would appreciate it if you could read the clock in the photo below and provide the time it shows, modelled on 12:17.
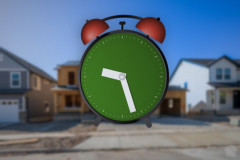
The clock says 9:27
